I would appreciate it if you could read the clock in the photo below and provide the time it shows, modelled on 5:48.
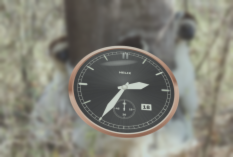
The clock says 2:35
